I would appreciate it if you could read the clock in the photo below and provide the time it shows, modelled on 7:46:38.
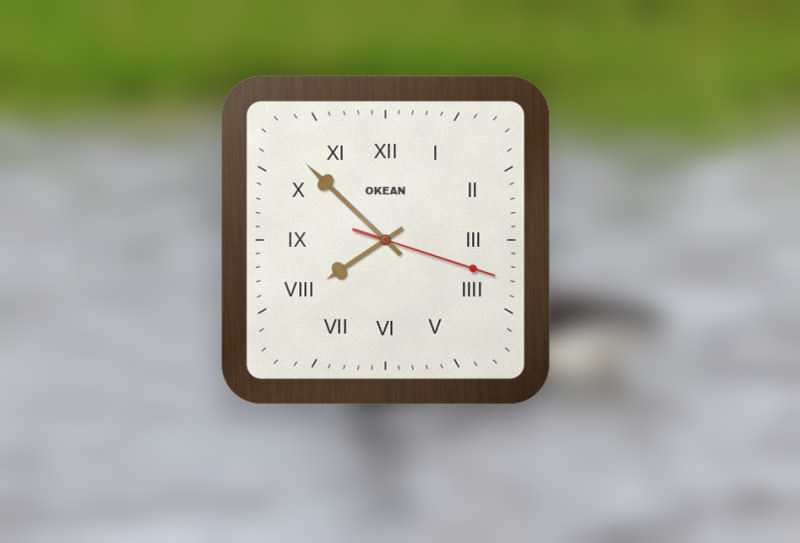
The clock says 7:52:18
